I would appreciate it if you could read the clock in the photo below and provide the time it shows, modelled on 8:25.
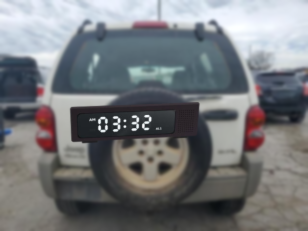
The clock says 3:32
